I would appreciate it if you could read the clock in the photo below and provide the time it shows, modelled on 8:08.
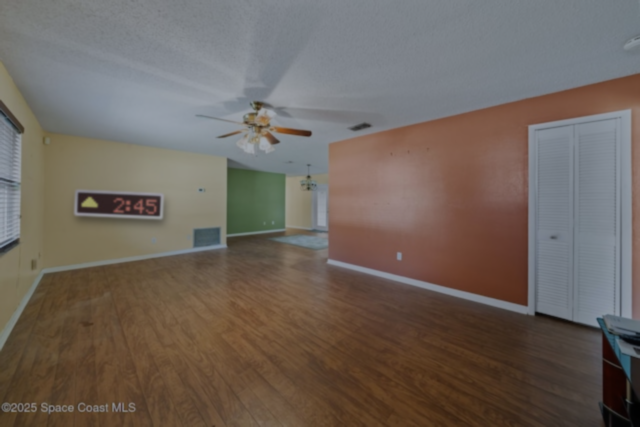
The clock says 2:45
